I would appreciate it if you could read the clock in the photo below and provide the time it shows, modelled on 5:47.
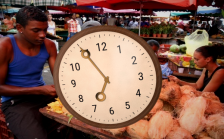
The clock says 6:55
